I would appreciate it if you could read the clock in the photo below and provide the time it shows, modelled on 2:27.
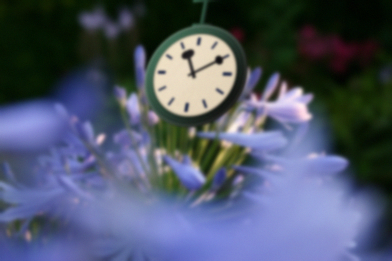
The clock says 11:10
